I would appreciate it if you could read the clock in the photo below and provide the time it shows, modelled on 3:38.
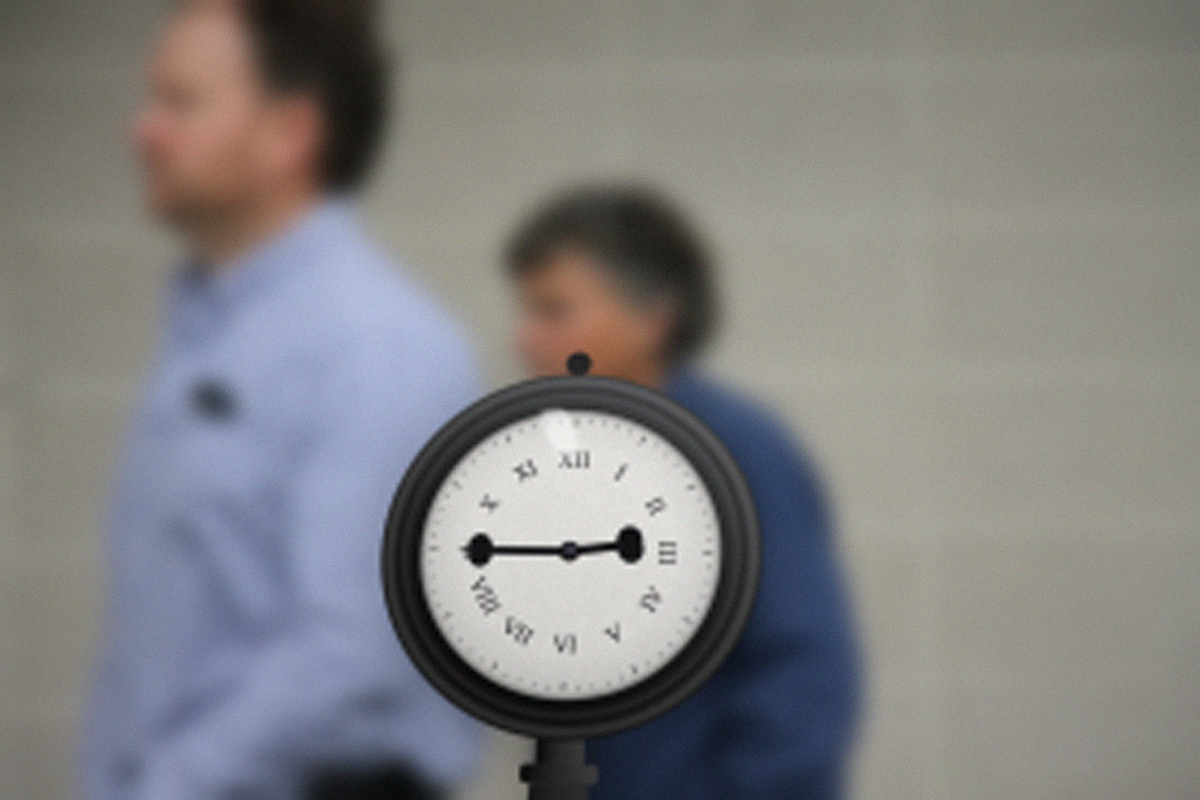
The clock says 2:45
